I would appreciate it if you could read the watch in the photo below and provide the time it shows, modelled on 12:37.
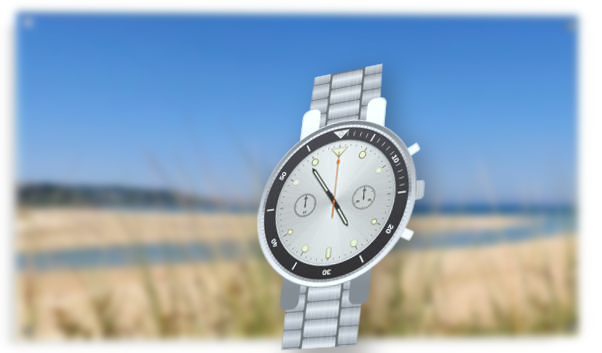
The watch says 4:54
